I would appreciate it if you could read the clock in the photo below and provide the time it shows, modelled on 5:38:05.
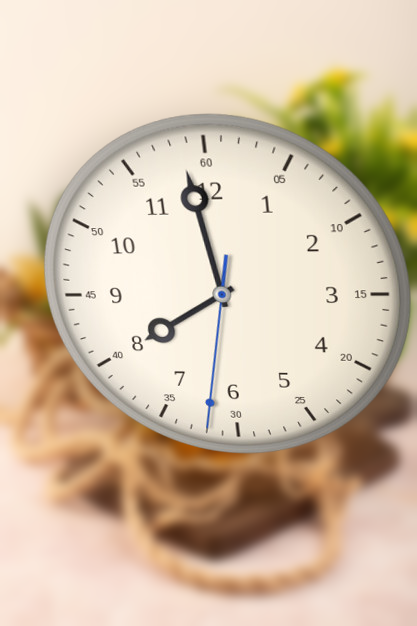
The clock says 7:58:32
